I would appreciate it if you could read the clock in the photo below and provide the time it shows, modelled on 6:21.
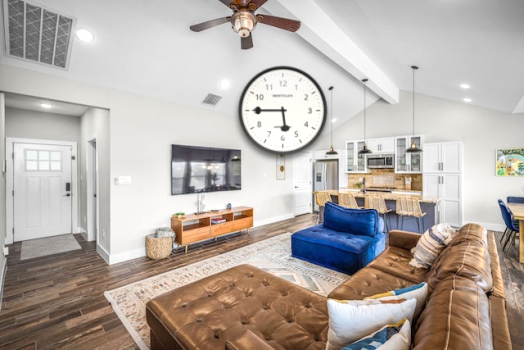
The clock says 5:45
